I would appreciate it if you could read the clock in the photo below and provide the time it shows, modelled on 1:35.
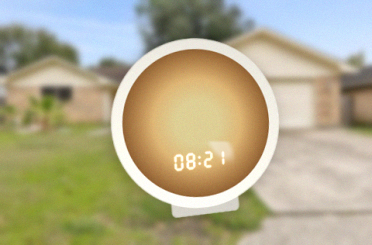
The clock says 8:21
